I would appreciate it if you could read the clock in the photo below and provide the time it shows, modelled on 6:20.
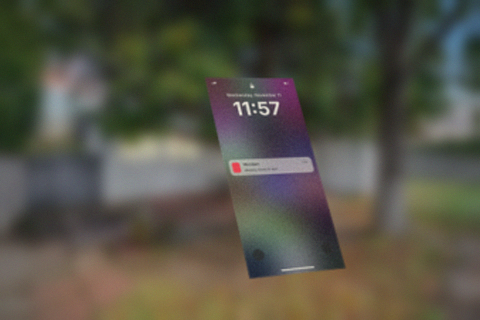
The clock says 11:57
